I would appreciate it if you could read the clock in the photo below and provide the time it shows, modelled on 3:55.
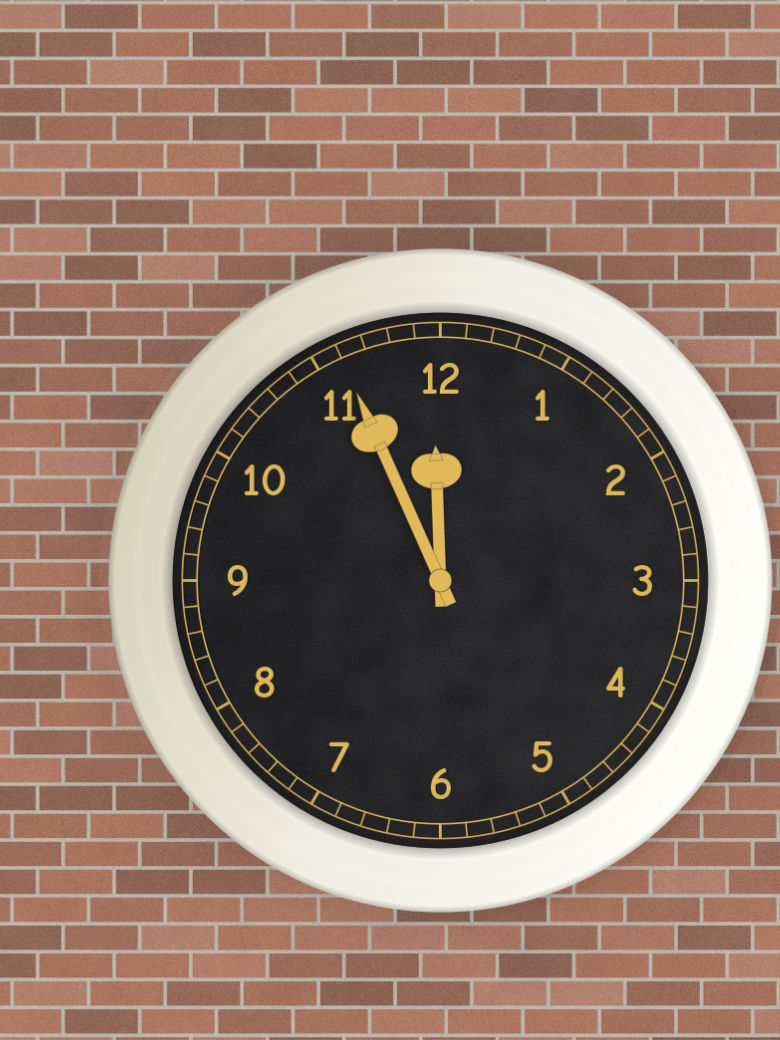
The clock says 11:56
